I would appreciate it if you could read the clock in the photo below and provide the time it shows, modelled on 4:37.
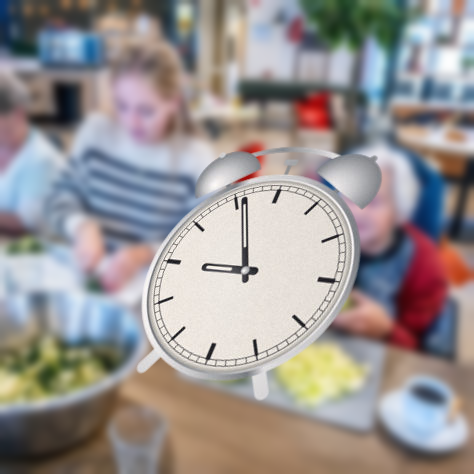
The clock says 8:56
